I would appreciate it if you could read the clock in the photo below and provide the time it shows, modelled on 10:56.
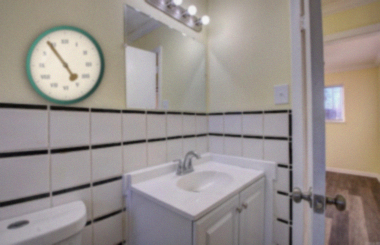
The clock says 4:54
